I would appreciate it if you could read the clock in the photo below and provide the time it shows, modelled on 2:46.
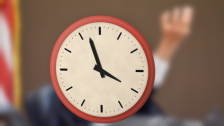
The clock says 3:57
